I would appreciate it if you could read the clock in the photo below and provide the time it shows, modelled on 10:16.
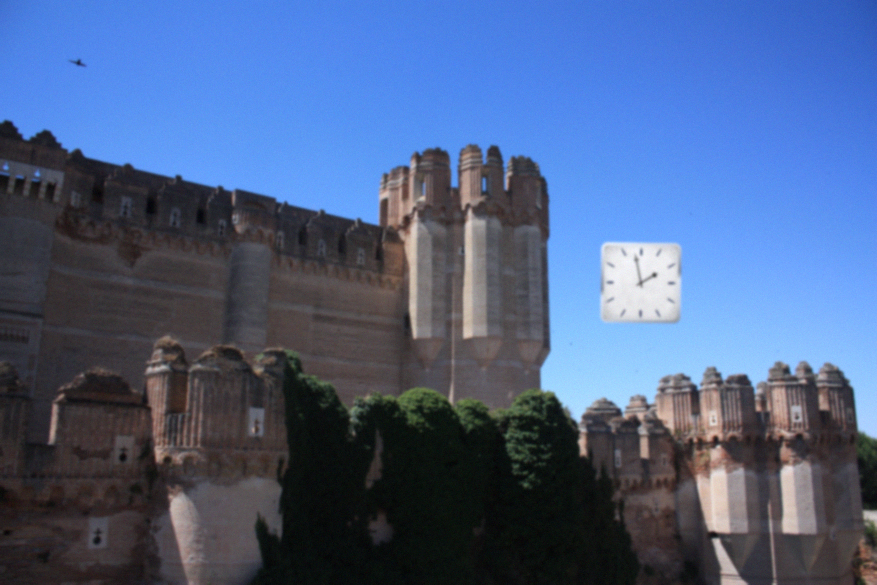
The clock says 1:58
